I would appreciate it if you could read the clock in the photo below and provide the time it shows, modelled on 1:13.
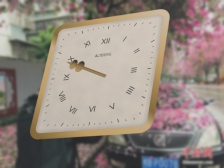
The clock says 9:49
